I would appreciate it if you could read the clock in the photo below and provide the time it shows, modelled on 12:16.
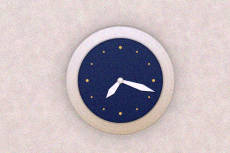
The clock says 7:18
